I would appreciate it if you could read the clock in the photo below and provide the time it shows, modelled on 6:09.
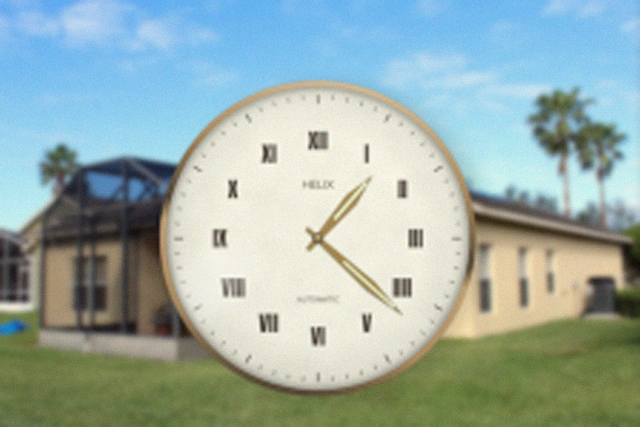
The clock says 1:22
